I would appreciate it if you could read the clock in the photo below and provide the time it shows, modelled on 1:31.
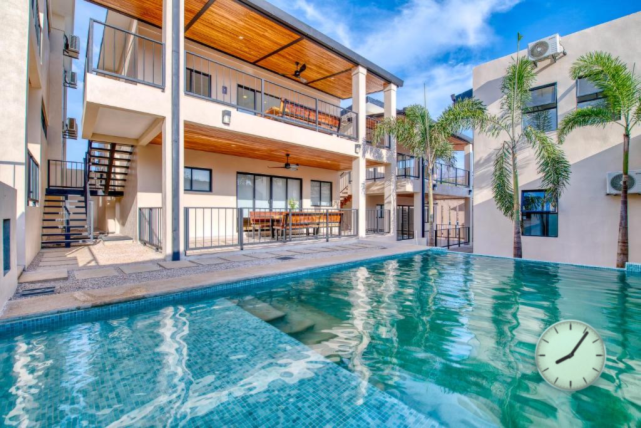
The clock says 8:06
